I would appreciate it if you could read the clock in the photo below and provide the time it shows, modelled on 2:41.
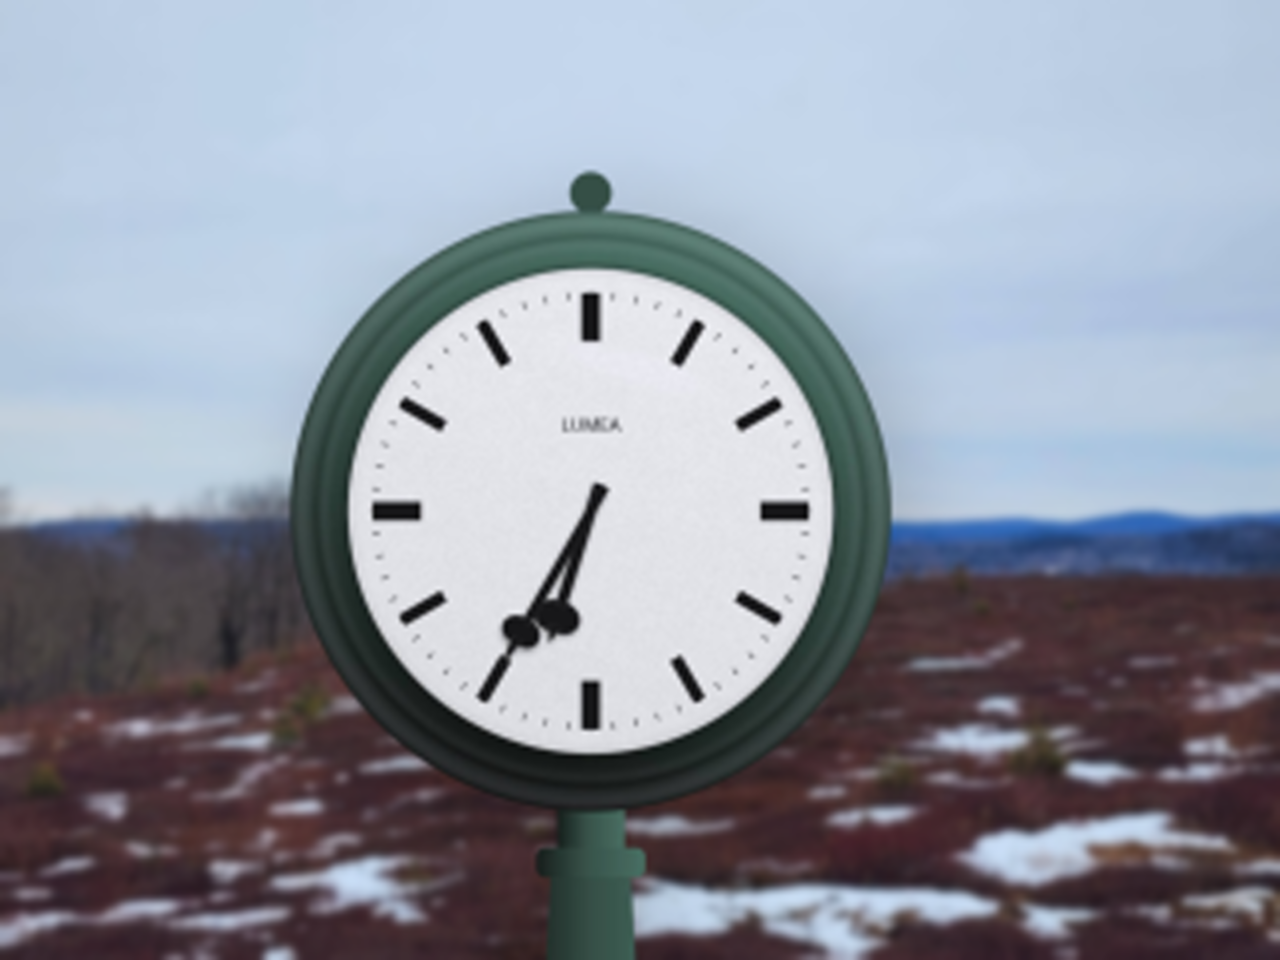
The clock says 6:35
